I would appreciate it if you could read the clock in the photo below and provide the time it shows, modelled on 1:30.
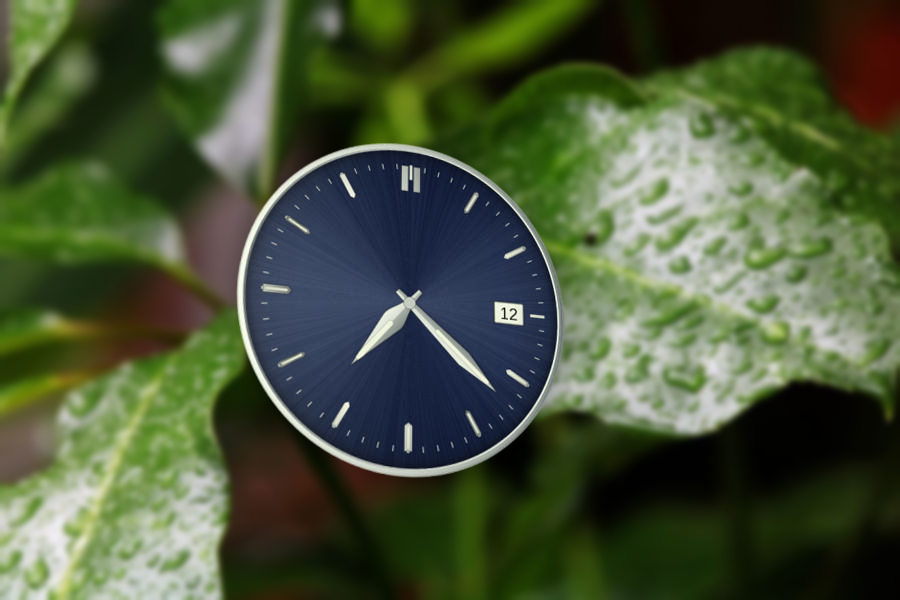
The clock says 7:22
